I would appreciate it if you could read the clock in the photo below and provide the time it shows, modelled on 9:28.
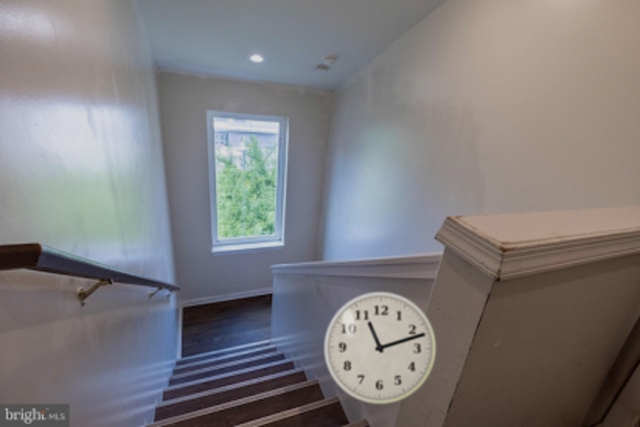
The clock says 11:12
